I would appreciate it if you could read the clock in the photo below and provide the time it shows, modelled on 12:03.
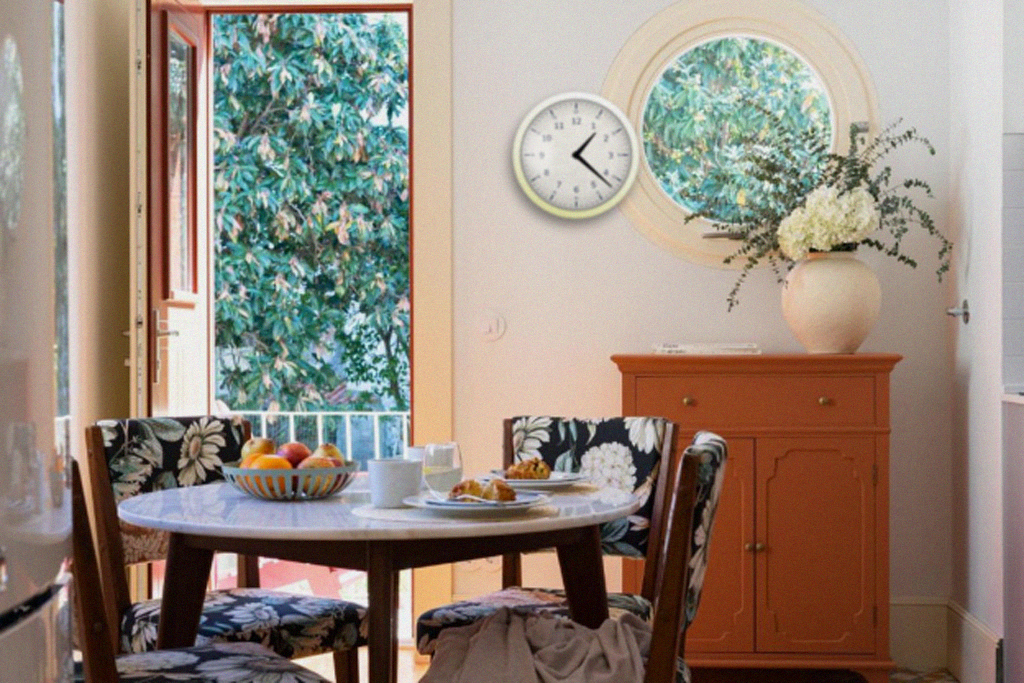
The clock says 1:22
